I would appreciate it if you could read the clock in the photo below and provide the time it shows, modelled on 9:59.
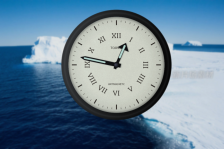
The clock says 12:47
